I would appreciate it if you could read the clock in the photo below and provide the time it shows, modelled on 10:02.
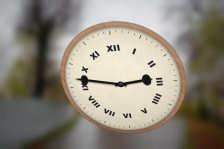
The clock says 2:47
